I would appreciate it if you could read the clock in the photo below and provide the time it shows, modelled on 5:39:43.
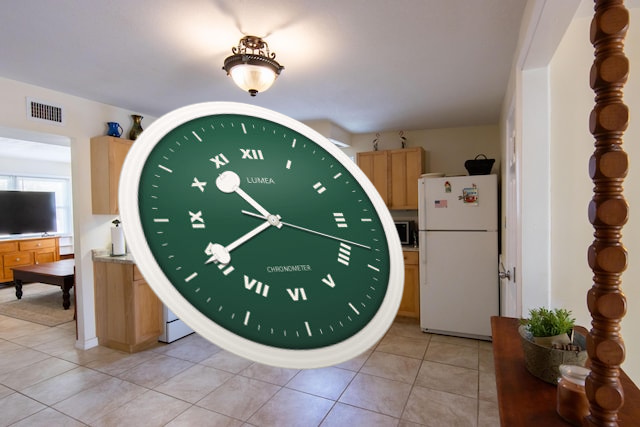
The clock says 10:40:18
